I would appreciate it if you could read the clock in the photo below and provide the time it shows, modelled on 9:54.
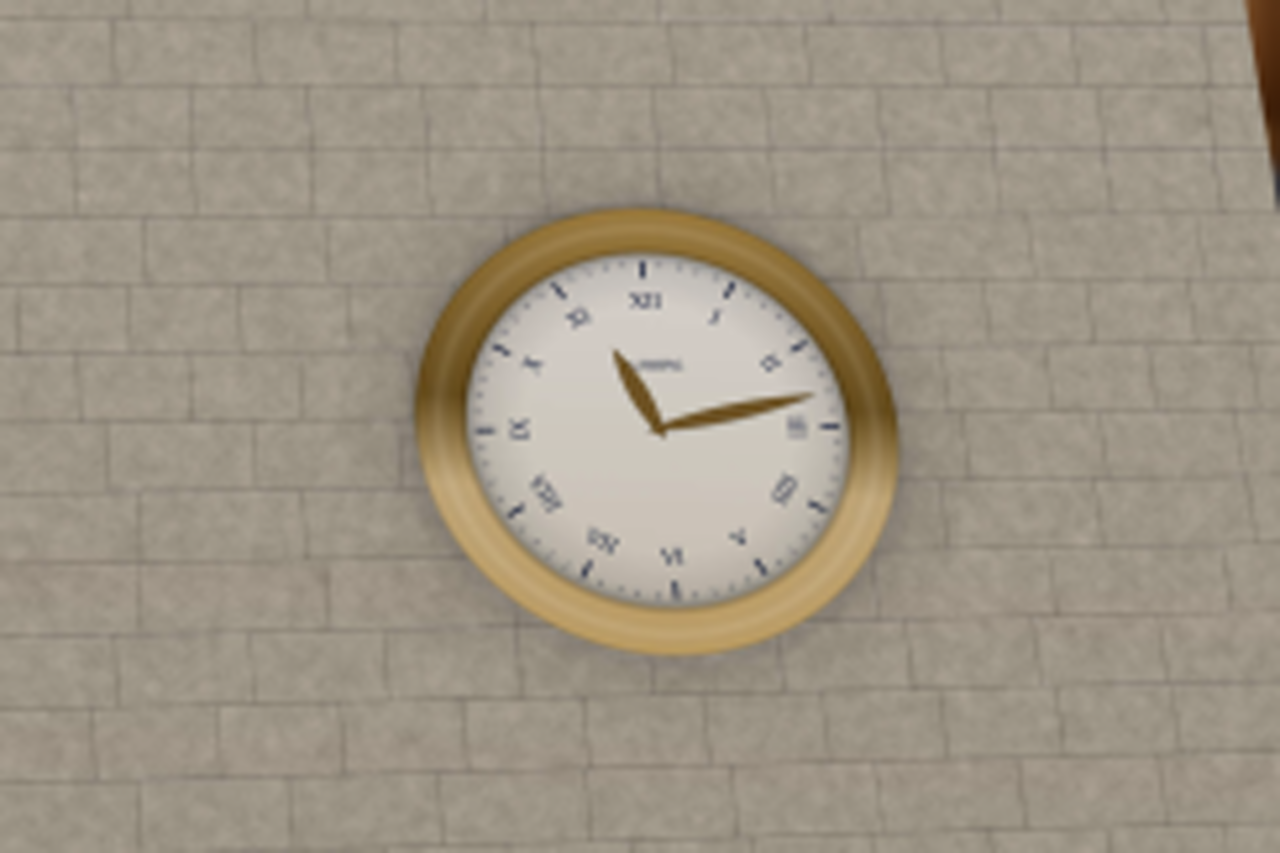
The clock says 11:13
